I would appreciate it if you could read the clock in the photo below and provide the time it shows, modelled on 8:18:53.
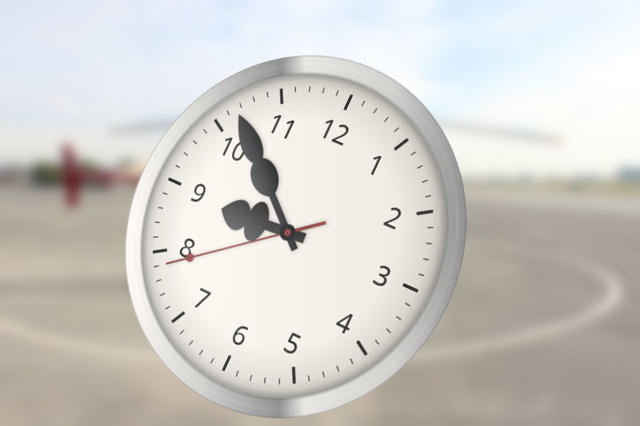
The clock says 8:51:39
